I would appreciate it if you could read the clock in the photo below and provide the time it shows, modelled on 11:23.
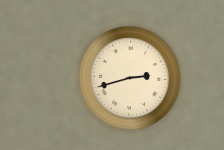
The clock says 2:42
